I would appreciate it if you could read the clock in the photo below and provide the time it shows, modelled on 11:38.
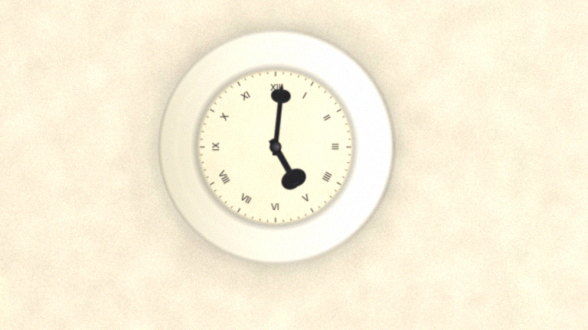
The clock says 5:01
